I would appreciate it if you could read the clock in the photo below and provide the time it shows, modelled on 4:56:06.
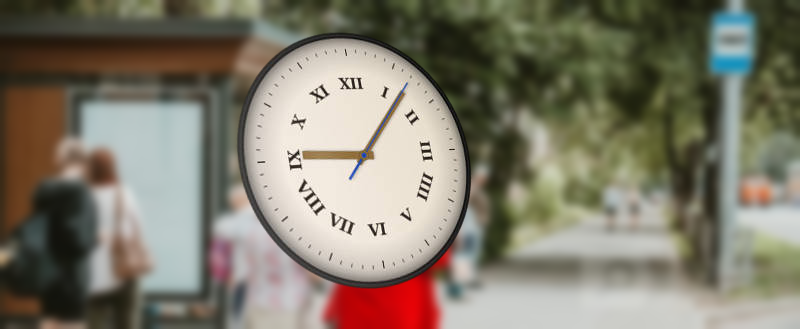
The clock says 9:07:07
